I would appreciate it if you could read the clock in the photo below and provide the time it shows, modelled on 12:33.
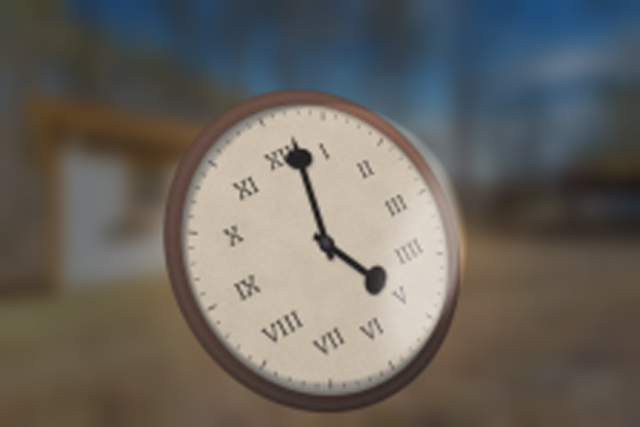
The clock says 5:02
